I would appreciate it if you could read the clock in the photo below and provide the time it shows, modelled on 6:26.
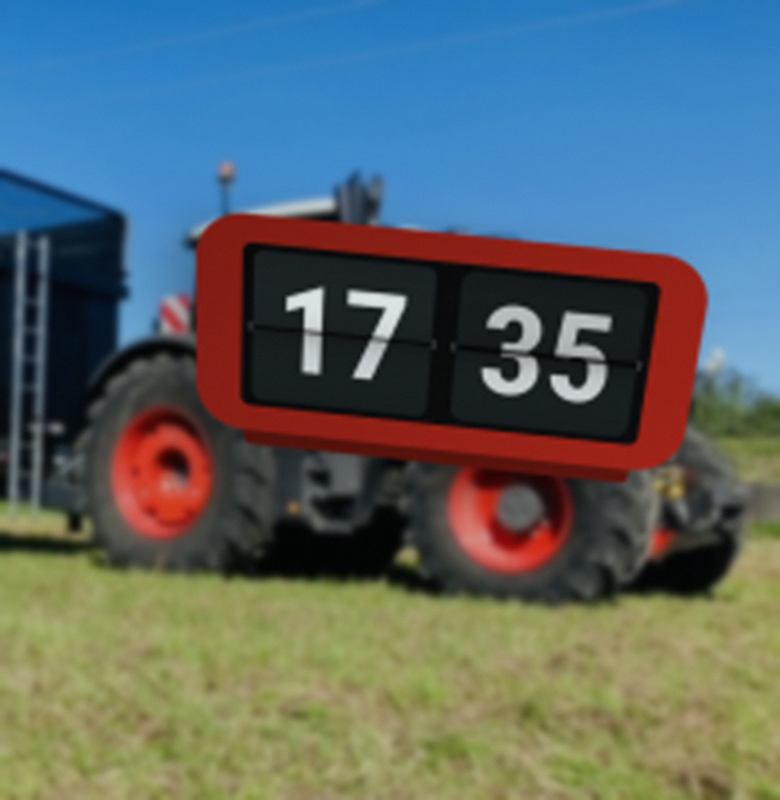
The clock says 17:35
